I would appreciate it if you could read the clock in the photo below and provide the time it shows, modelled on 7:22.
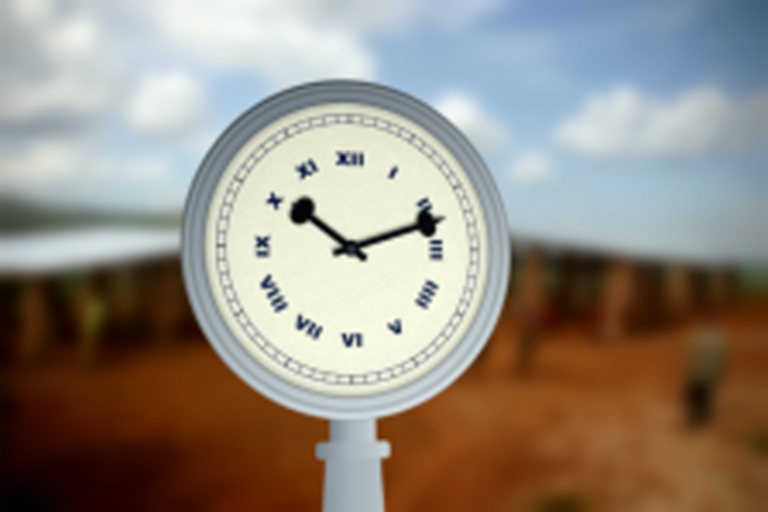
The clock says 10:12
